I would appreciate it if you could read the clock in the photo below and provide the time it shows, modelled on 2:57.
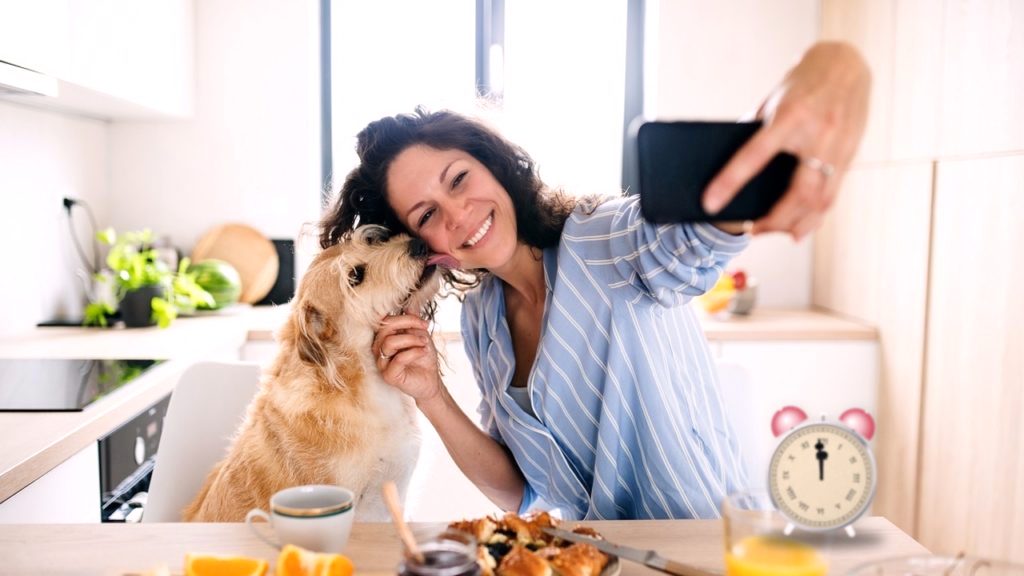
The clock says 11:59
